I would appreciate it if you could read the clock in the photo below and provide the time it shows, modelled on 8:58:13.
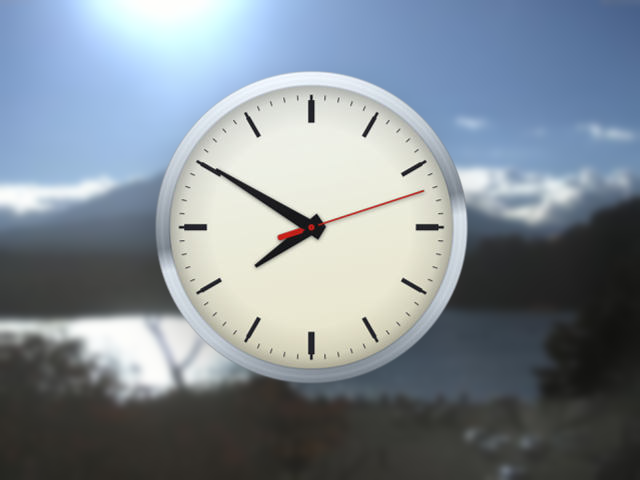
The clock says 7:50:12
